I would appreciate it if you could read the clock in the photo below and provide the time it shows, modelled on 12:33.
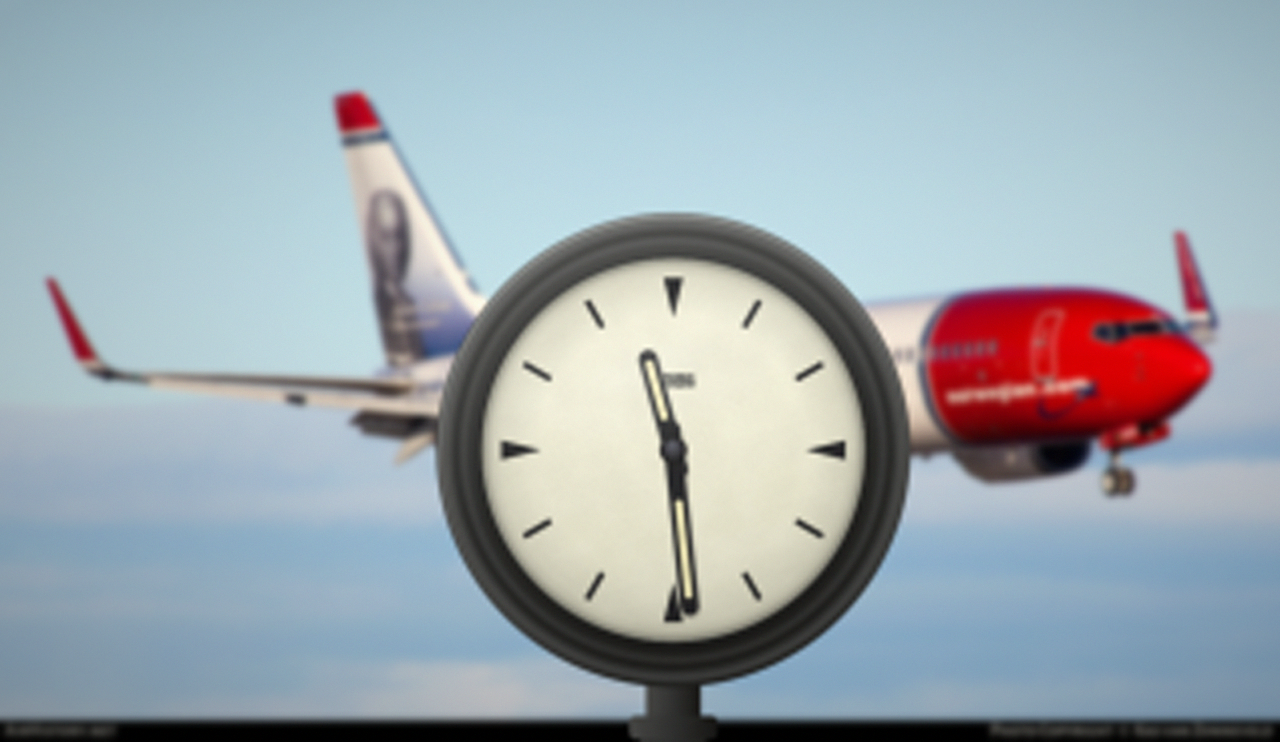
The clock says 11:29
